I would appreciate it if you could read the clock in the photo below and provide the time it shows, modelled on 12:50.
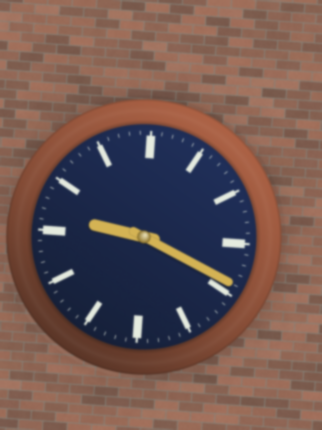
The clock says 9:19
